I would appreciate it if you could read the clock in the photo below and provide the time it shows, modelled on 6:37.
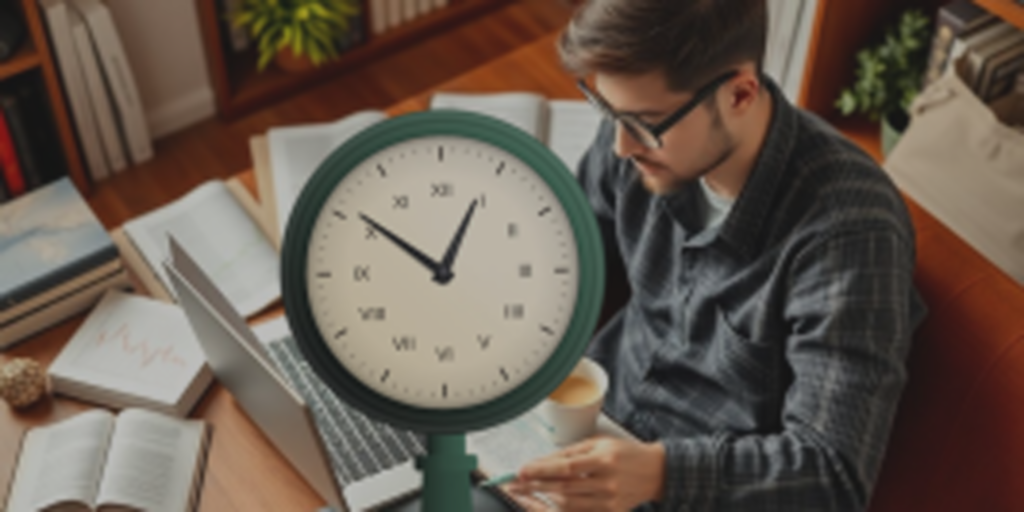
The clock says 12:51
